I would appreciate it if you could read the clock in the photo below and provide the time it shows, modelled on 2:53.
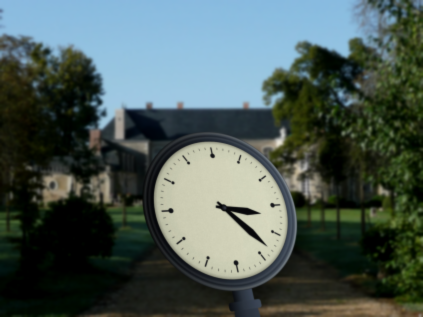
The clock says 3:23
